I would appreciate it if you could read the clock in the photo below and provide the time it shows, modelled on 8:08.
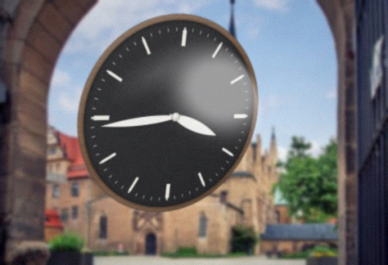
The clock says 3:44
